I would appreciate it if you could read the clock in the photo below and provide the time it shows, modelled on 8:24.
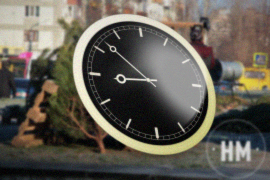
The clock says 8:52
